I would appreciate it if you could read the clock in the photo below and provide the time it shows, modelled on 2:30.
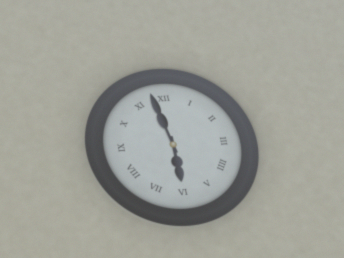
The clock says 5:58
